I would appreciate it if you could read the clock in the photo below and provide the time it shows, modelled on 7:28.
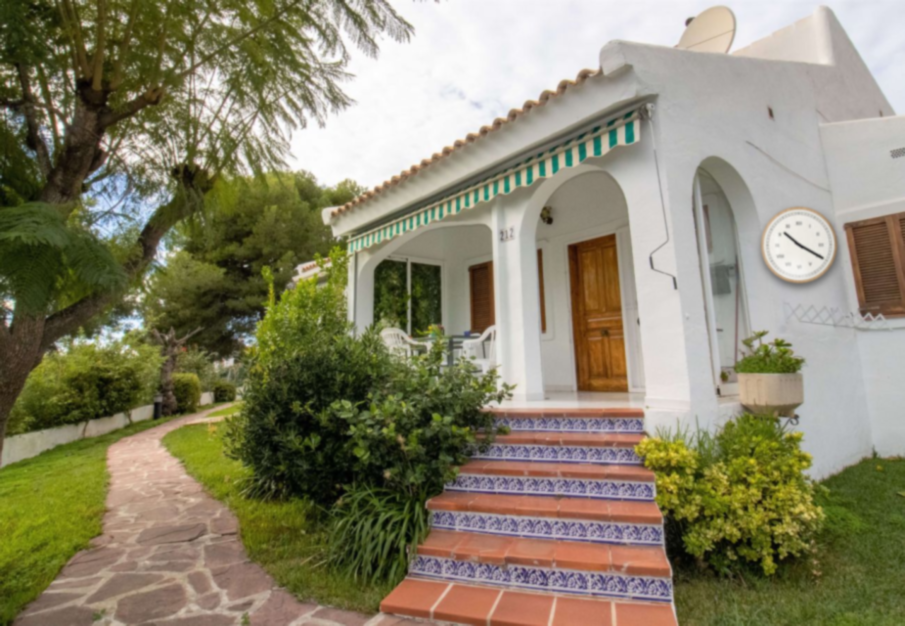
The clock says 10:20
